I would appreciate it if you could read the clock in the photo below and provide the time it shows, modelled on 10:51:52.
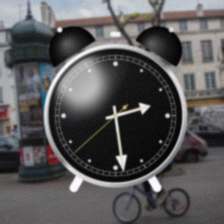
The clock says 2:28:38
